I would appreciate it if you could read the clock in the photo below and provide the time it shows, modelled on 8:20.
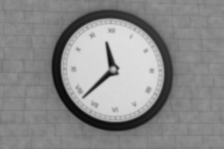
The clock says 11:38
